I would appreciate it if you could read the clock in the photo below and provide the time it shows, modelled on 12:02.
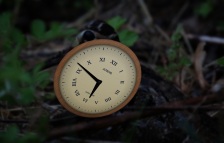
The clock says 5:47
